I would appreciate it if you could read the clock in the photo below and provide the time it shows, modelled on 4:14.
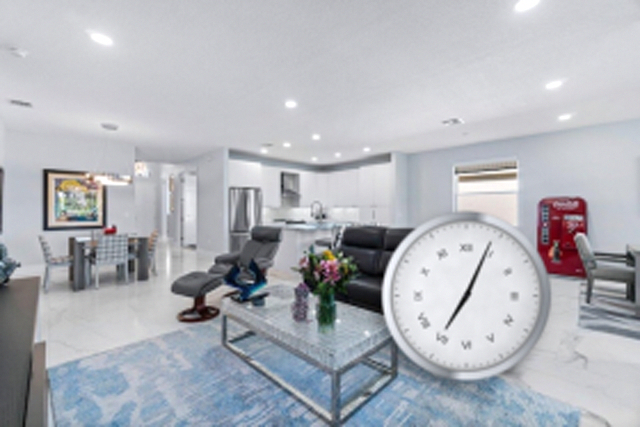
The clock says 7:04
